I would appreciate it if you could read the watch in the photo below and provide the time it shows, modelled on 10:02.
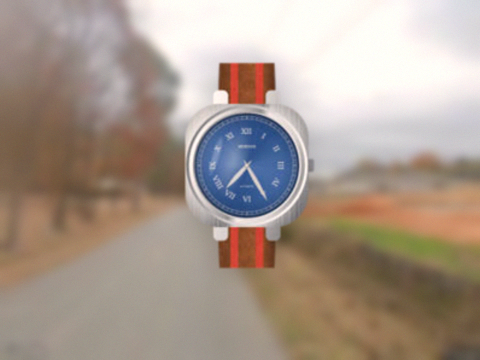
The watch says 7:25
